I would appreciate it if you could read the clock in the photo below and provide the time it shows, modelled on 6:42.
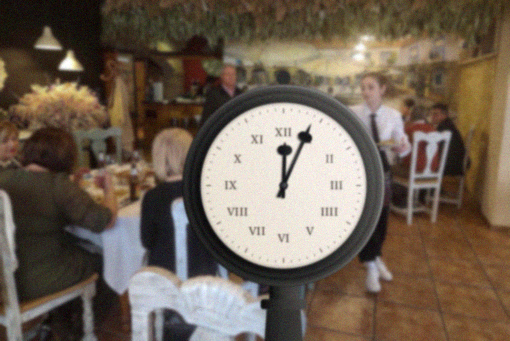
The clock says 12:04
